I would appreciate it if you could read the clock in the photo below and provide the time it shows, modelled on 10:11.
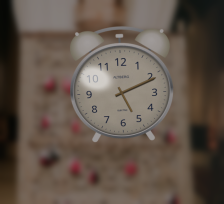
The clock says 5:11
